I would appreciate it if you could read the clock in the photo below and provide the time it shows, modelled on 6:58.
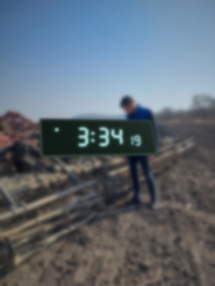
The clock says 3:34
